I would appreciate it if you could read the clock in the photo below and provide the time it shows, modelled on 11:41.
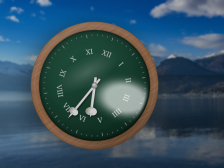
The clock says 5:33
